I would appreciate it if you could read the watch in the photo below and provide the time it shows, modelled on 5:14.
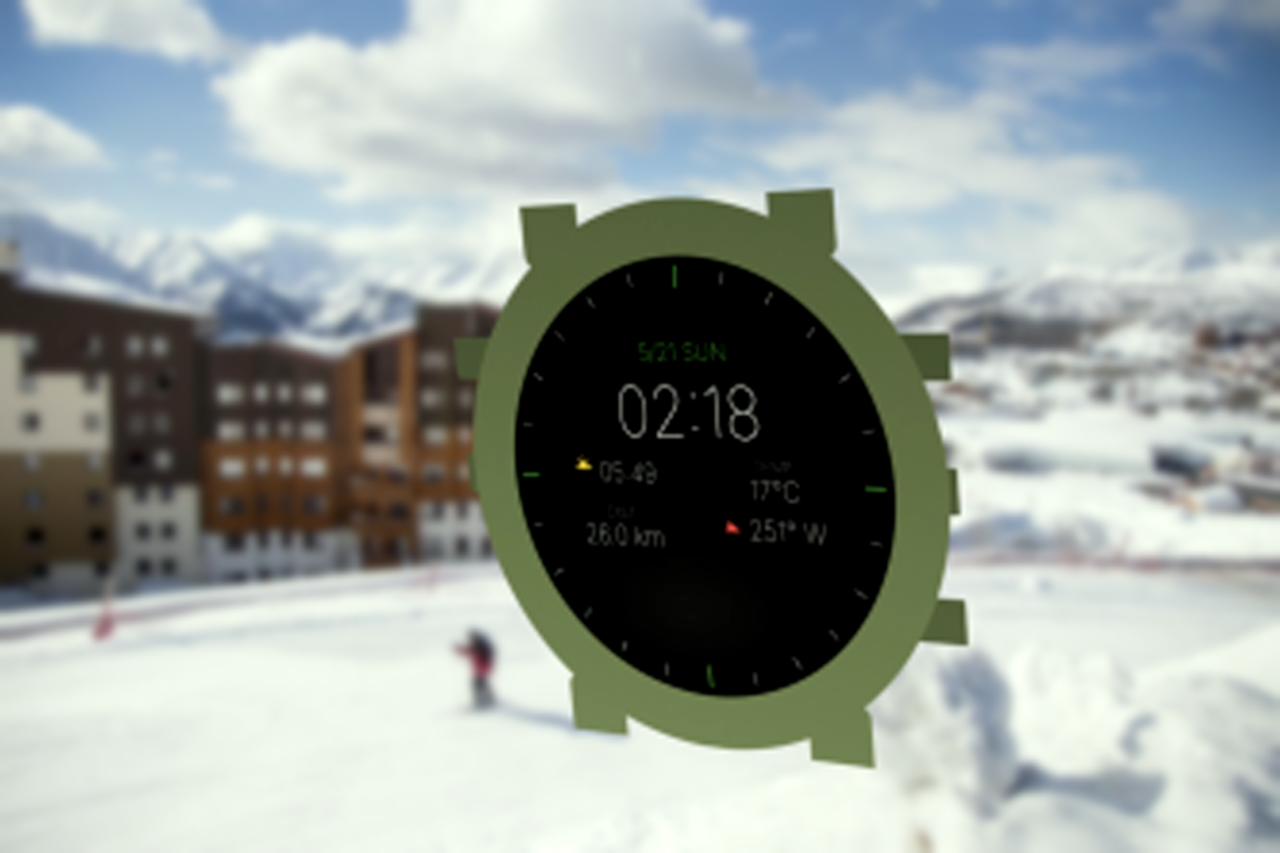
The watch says 2:18
